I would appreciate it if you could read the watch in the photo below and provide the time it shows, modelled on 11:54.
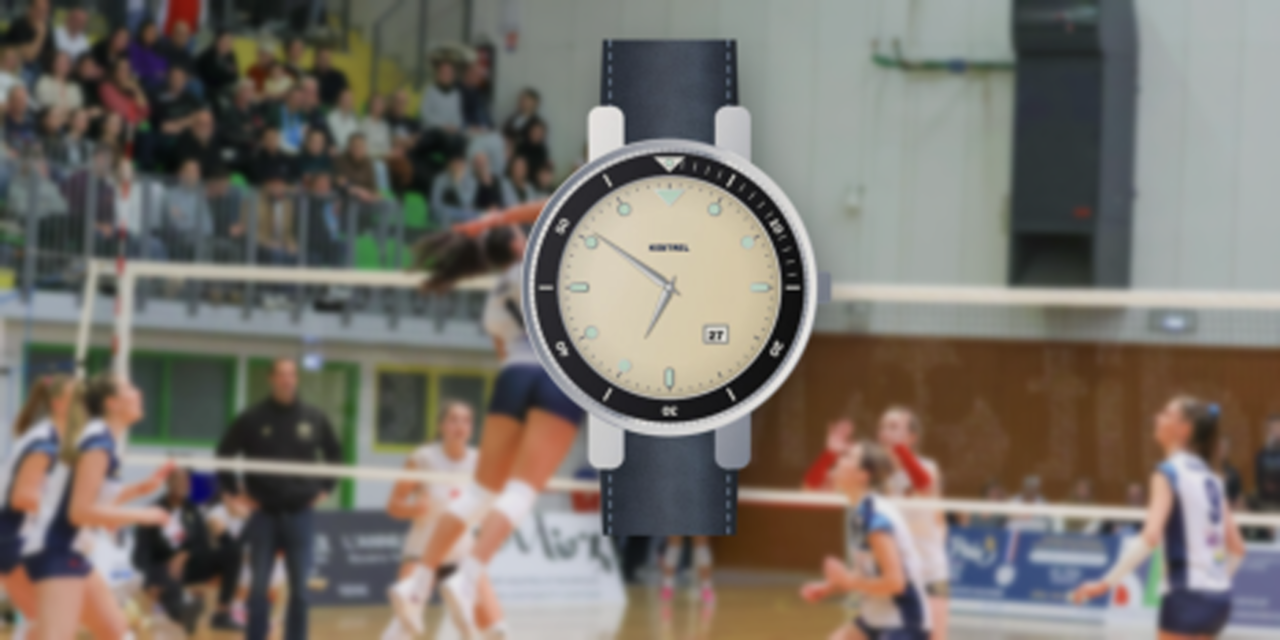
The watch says 6:51
